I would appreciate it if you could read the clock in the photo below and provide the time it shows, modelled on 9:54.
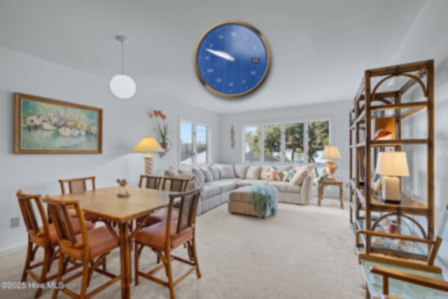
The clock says 9:48
